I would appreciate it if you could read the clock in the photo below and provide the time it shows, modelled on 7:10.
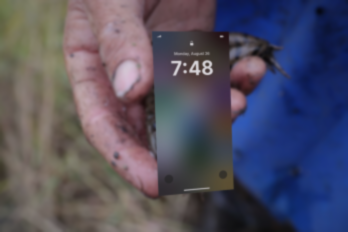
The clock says 7:48
